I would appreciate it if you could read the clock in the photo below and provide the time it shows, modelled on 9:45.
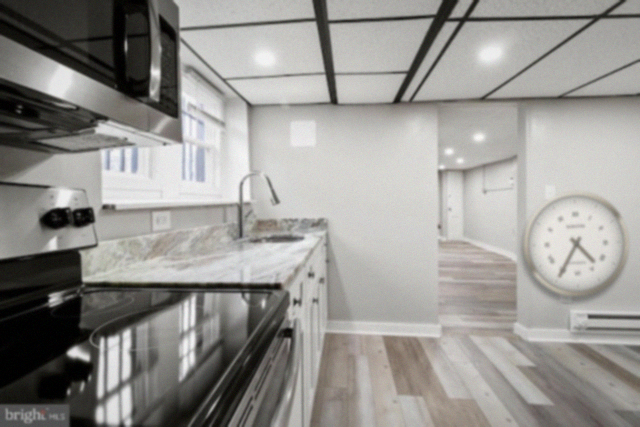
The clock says 4:35
